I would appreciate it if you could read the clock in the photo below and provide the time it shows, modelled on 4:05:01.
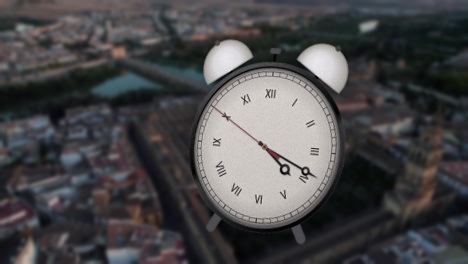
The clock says 4:18:50
